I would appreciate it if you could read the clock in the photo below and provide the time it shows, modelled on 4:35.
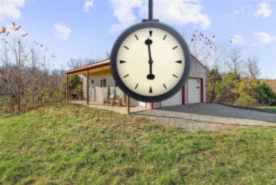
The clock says 5:59
